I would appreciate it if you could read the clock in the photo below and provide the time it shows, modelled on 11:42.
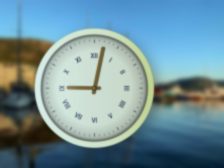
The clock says 9:02
